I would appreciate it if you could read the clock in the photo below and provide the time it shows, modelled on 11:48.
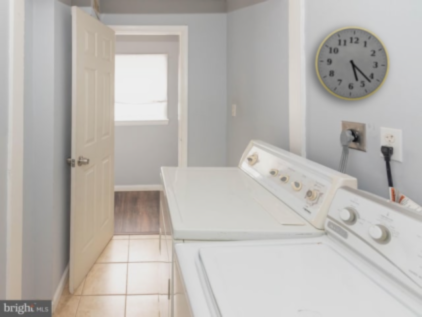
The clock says 5:22
